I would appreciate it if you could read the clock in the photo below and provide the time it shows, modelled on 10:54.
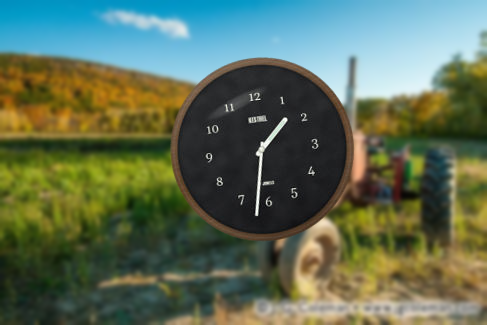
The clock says 1:32
